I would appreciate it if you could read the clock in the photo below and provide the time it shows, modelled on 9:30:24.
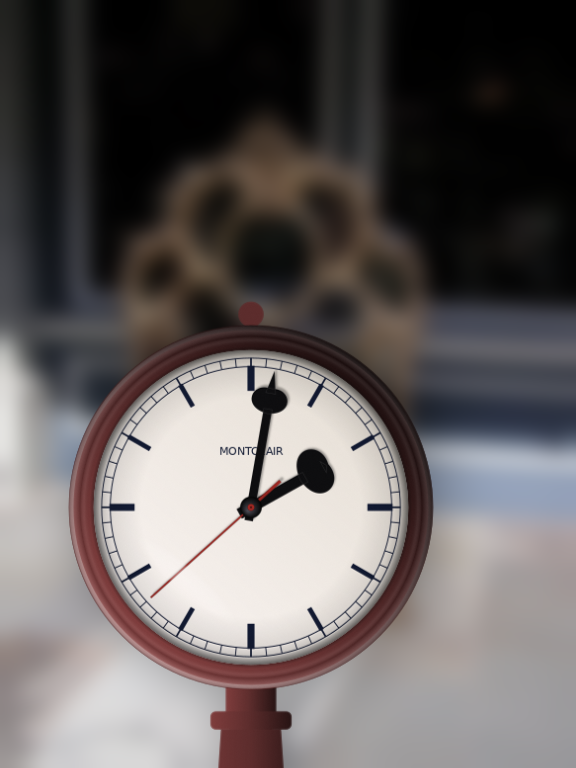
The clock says 2:01:38
